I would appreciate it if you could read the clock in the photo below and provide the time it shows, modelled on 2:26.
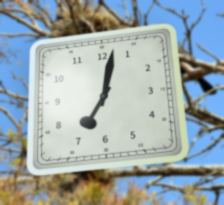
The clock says 7:02
